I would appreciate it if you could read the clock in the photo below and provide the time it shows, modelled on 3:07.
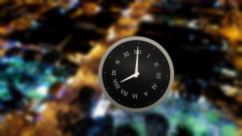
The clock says 8:00
